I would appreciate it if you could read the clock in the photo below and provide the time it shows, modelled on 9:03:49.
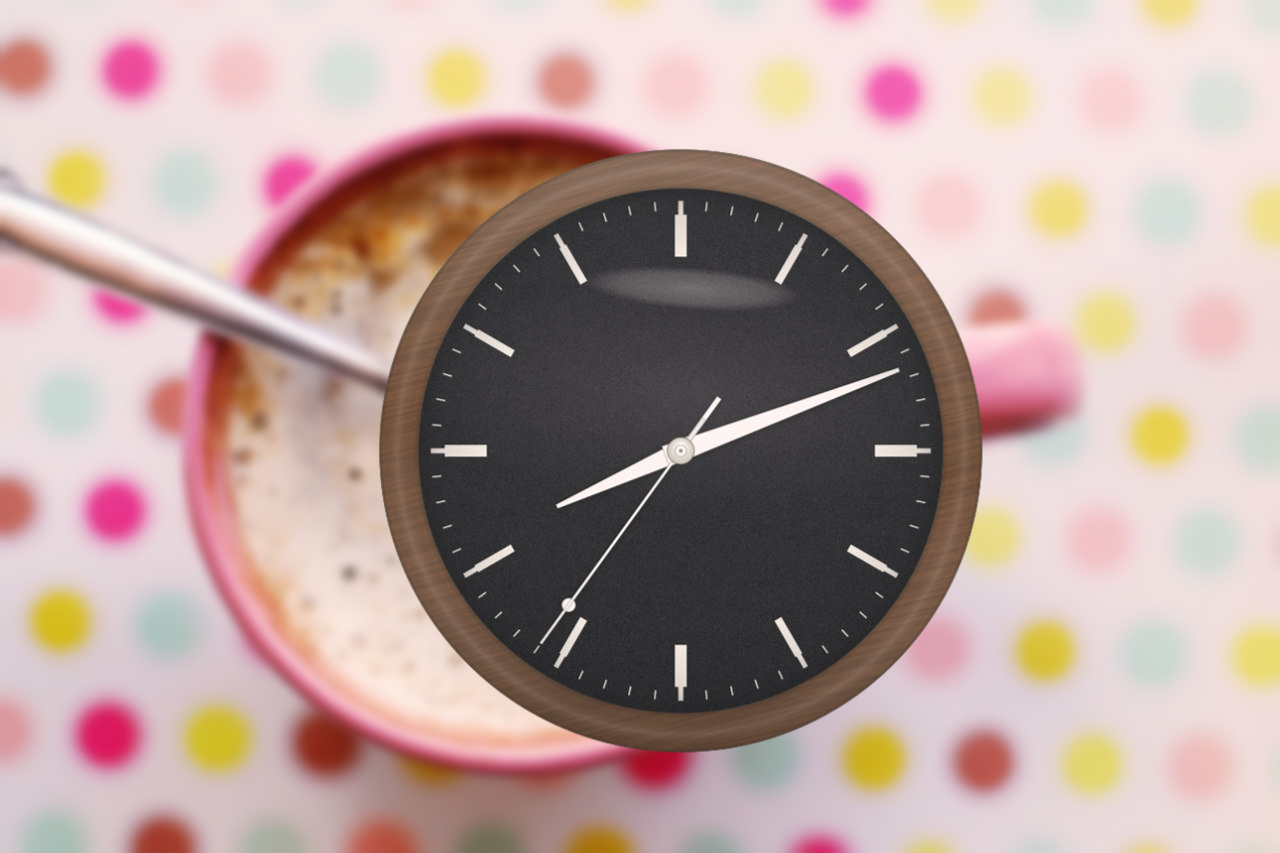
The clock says 8:11:36
